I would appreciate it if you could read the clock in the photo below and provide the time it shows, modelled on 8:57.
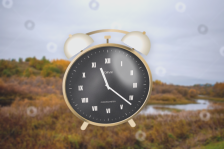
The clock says 11:22
